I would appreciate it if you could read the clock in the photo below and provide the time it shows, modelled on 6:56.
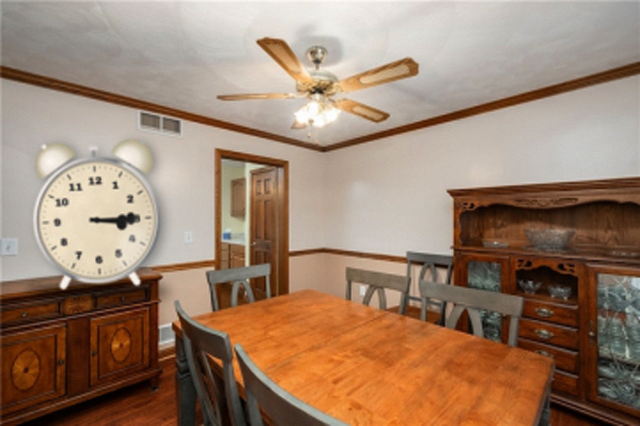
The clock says 3:15
